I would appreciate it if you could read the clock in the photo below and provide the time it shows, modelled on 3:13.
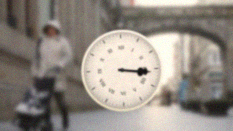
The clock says 3:16
